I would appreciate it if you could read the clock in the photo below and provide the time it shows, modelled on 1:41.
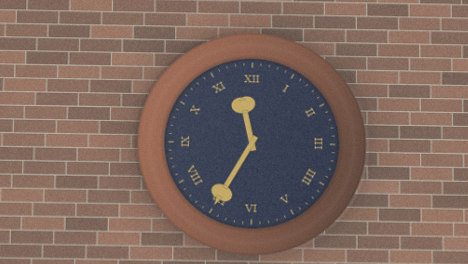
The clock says 11:35
